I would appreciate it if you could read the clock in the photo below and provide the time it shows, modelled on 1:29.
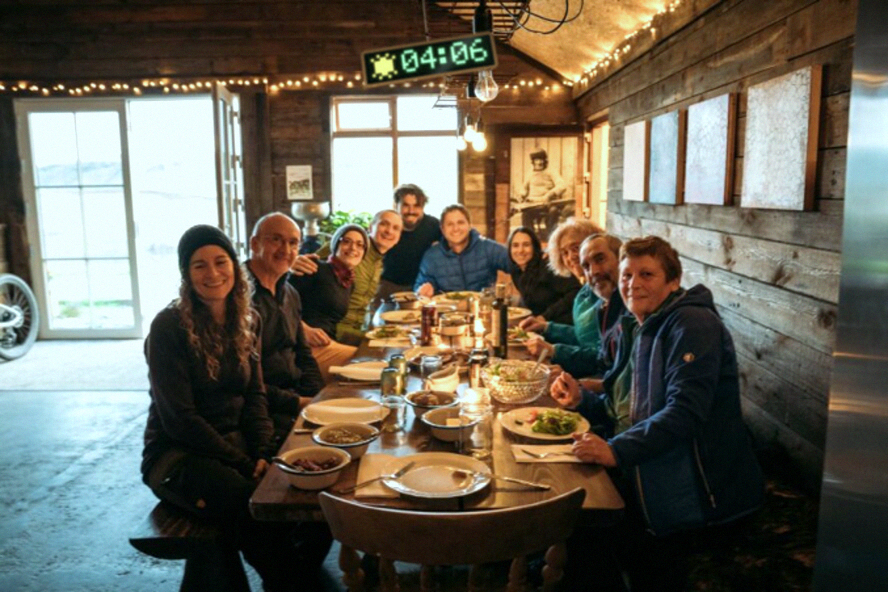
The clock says 4:06
